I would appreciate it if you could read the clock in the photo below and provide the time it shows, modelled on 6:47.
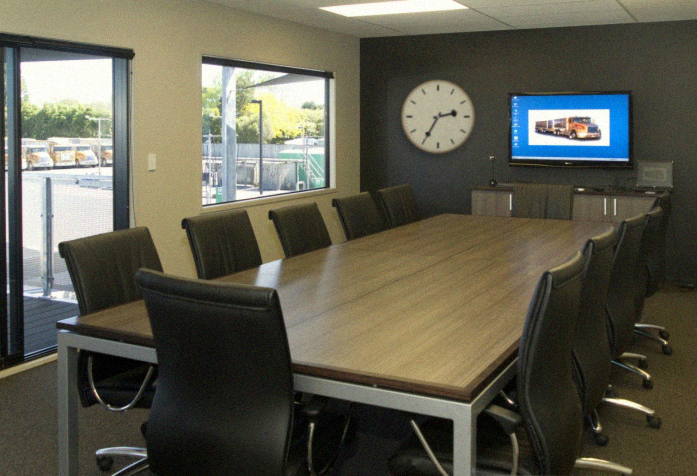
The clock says 2:35
